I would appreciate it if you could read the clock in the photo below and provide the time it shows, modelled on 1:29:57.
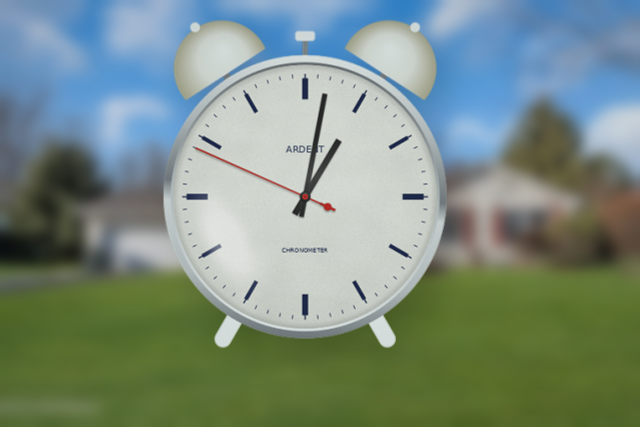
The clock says 1:01:49
